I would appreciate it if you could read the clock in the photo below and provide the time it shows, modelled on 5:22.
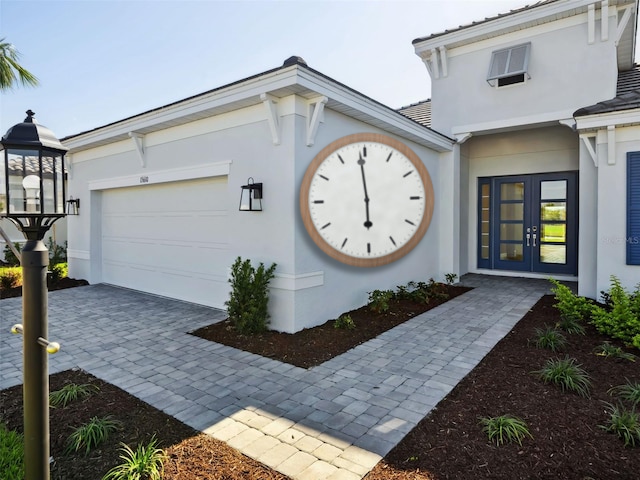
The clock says 5:59
